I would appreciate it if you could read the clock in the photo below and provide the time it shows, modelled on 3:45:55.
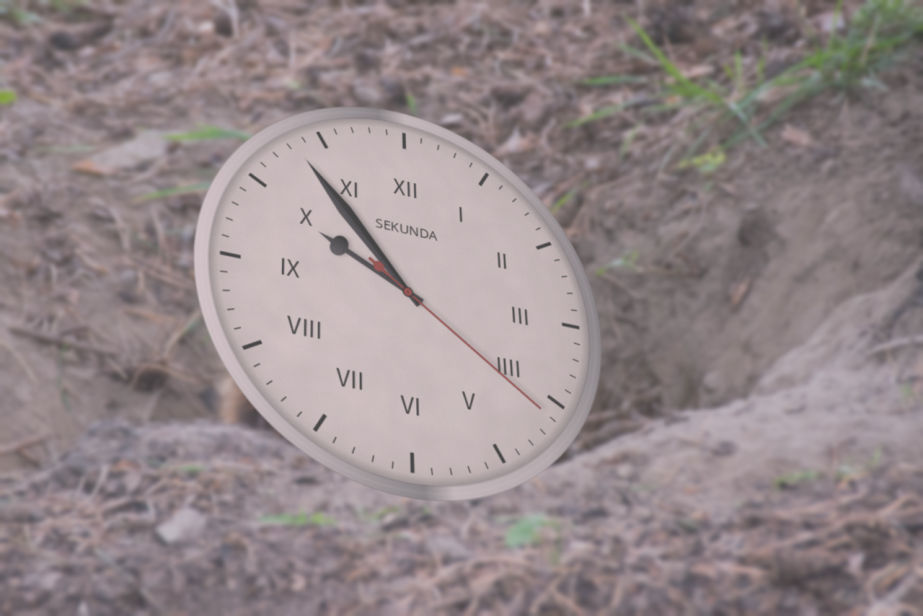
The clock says 9:53:21
